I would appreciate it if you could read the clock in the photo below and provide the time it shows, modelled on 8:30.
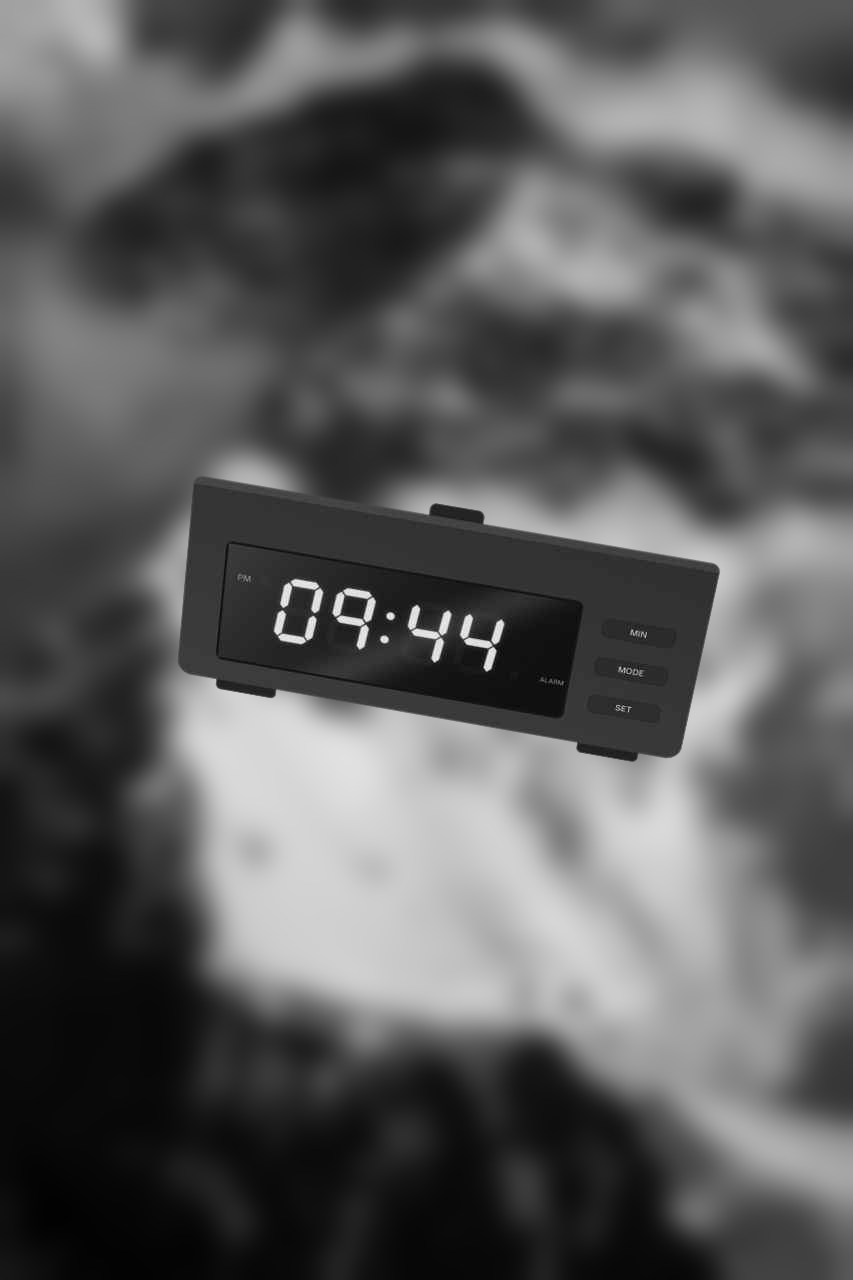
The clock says 9:44
